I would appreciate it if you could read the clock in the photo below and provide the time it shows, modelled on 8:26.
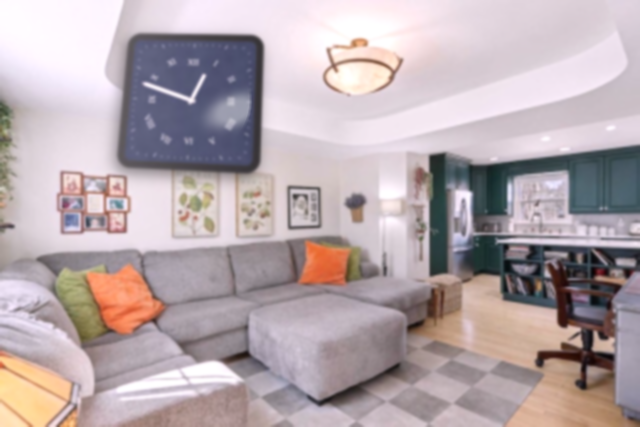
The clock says 12:48
